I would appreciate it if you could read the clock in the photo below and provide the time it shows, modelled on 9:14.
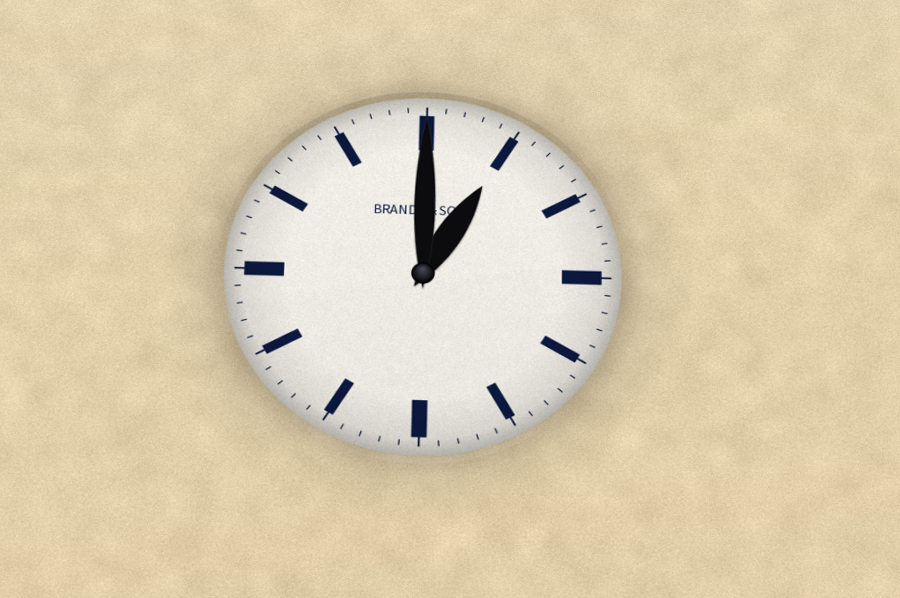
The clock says 1:00
